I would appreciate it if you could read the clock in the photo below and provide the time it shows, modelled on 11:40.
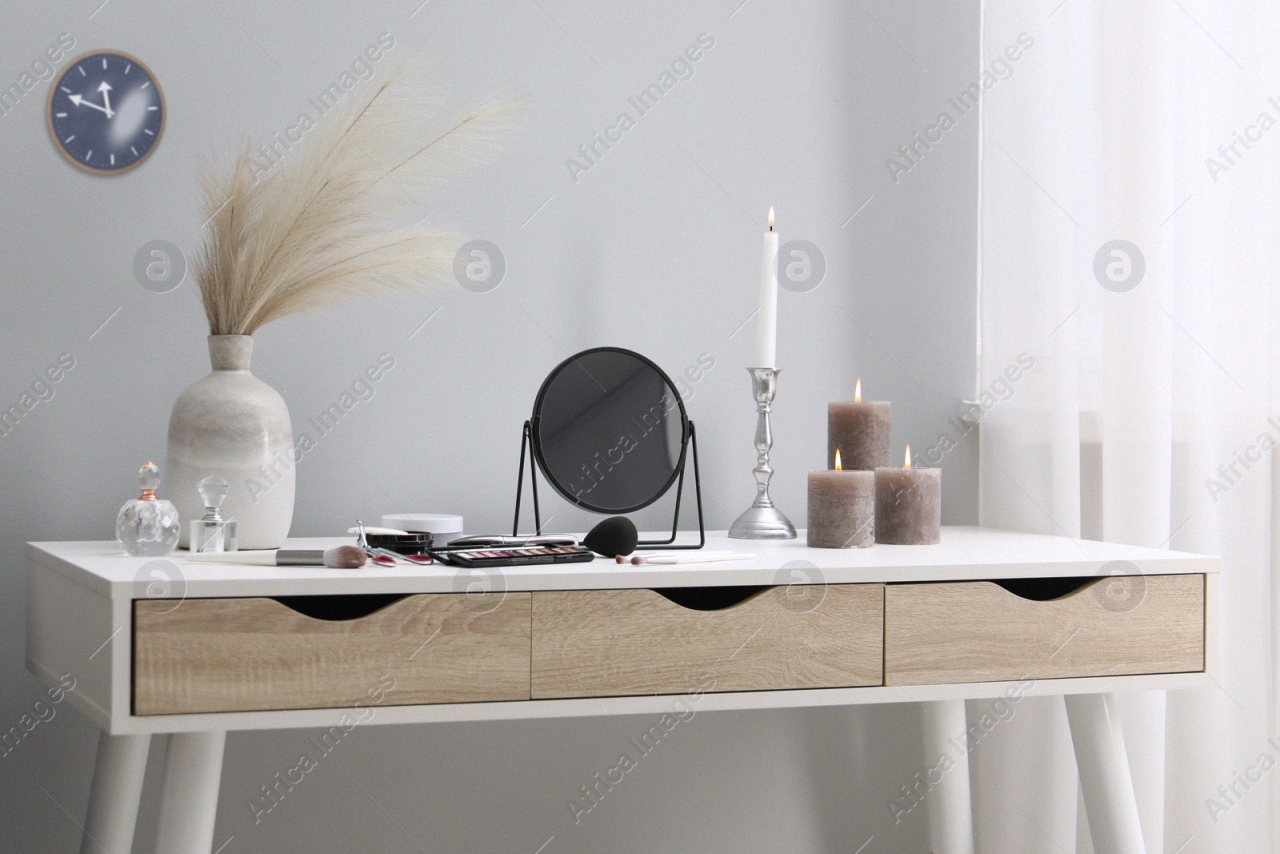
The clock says 11:49
